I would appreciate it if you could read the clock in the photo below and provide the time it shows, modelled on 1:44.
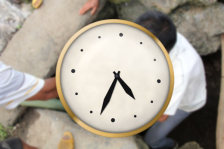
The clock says 4:33
